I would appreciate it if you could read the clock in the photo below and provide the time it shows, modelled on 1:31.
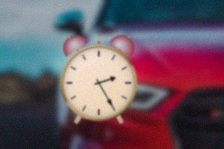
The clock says 2:25
